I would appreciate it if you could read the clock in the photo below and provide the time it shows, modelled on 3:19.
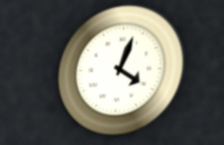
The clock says 4:03
